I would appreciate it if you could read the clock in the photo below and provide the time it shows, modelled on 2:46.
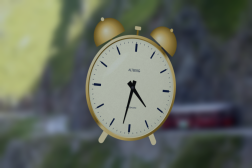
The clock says 4:32
